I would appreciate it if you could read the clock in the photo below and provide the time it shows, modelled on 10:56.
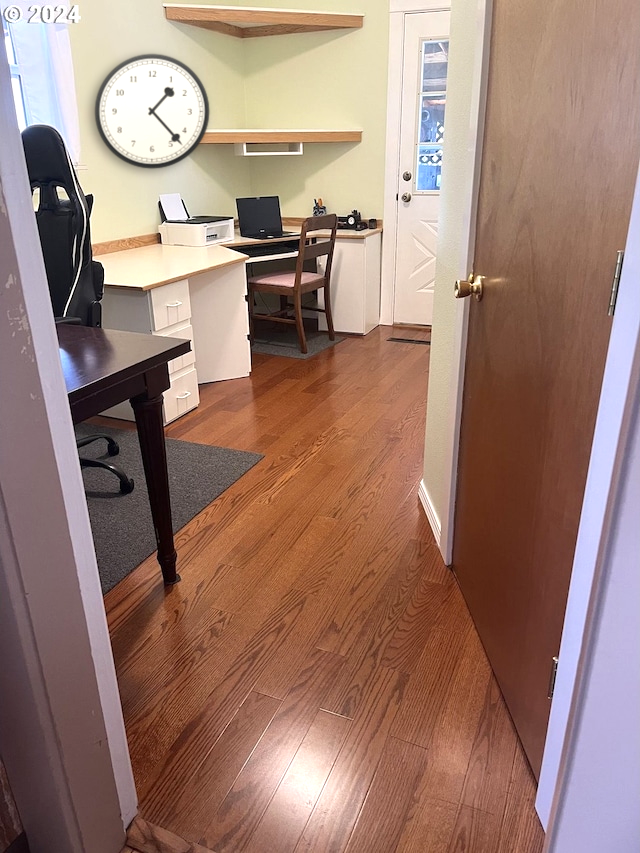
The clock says 1:23
